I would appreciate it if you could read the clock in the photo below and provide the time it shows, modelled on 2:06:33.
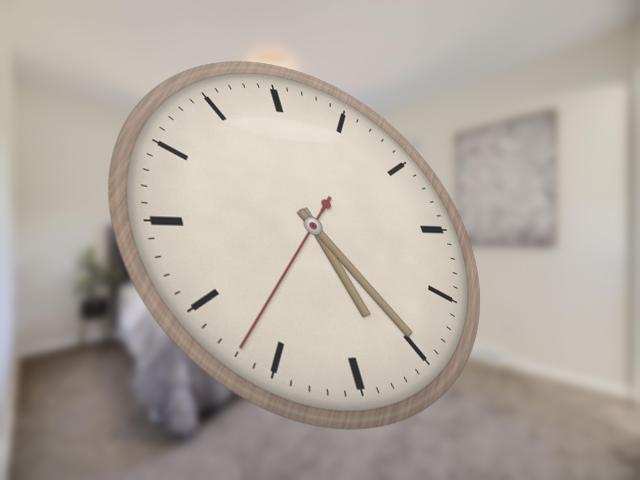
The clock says 5:24:37
